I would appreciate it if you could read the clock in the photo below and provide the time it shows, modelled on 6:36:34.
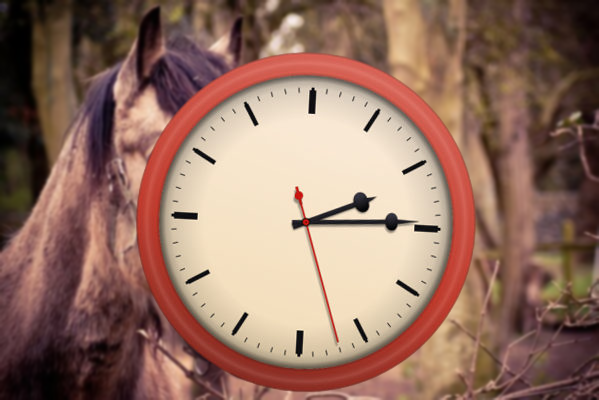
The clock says 2:14:27
